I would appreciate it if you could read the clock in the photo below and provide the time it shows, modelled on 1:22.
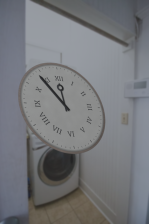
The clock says 11:54
